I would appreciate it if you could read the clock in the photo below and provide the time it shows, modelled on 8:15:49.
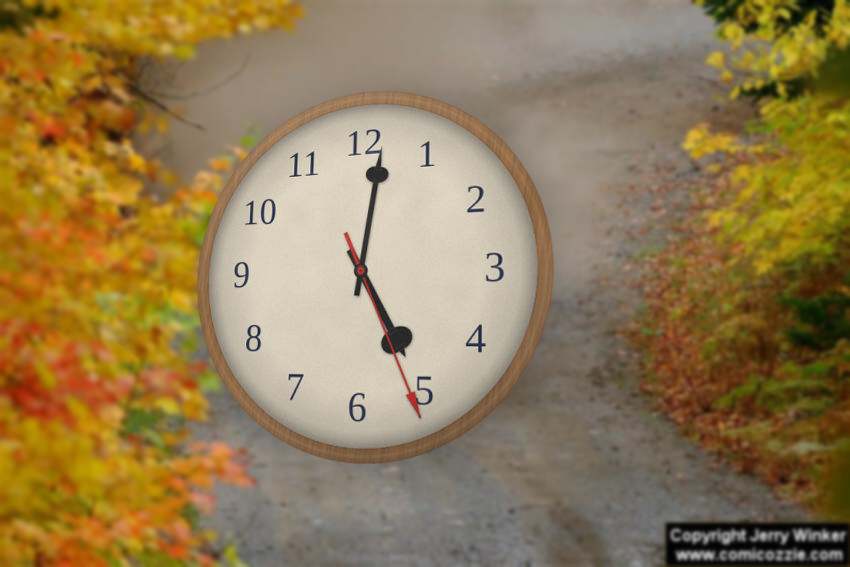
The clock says 5:01:26
